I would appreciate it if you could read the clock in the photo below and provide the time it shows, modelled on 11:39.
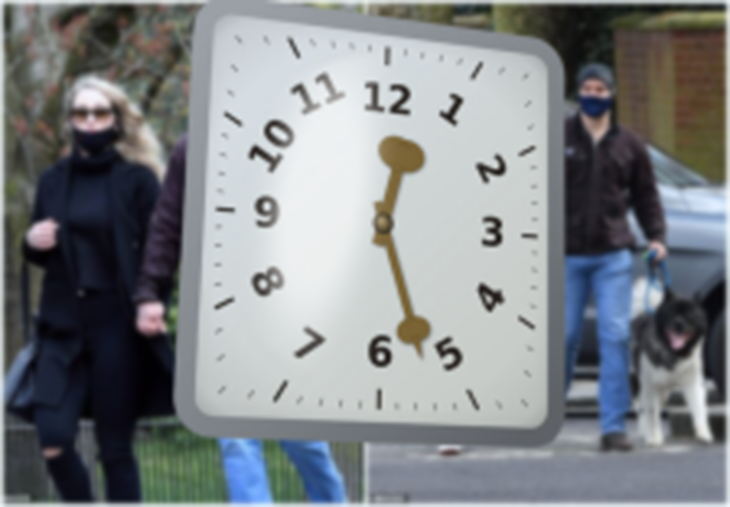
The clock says 12:27
